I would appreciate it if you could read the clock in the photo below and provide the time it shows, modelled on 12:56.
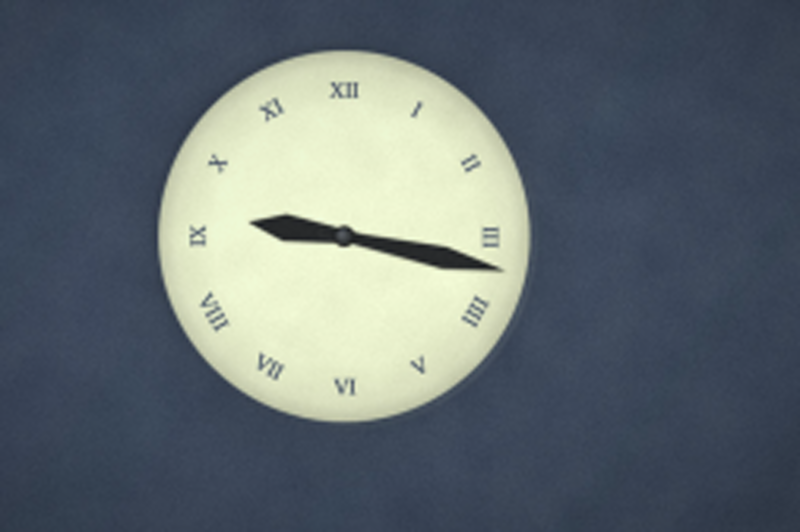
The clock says 9:17
